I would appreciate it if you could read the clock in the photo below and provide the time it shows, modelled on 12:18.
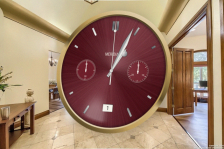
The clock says 1:04
